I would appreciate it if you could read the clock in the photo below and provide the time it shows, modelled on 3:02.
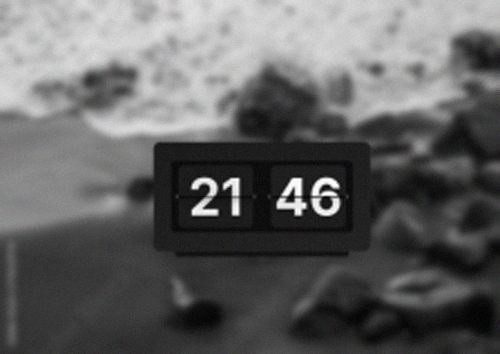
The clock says 21:46
